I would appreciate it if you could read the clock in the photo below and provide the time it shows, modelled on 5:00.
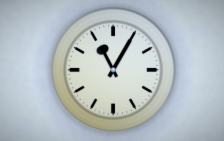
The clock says 11:05
